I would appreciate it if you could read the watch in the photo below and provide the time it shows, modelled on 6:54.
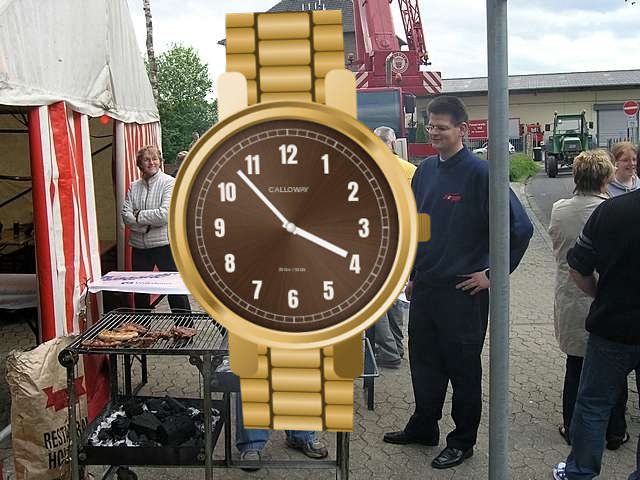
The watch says 3:53
